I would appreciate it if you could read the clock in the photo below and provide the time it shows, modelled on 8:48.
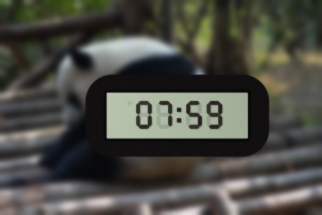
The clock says 7:59
